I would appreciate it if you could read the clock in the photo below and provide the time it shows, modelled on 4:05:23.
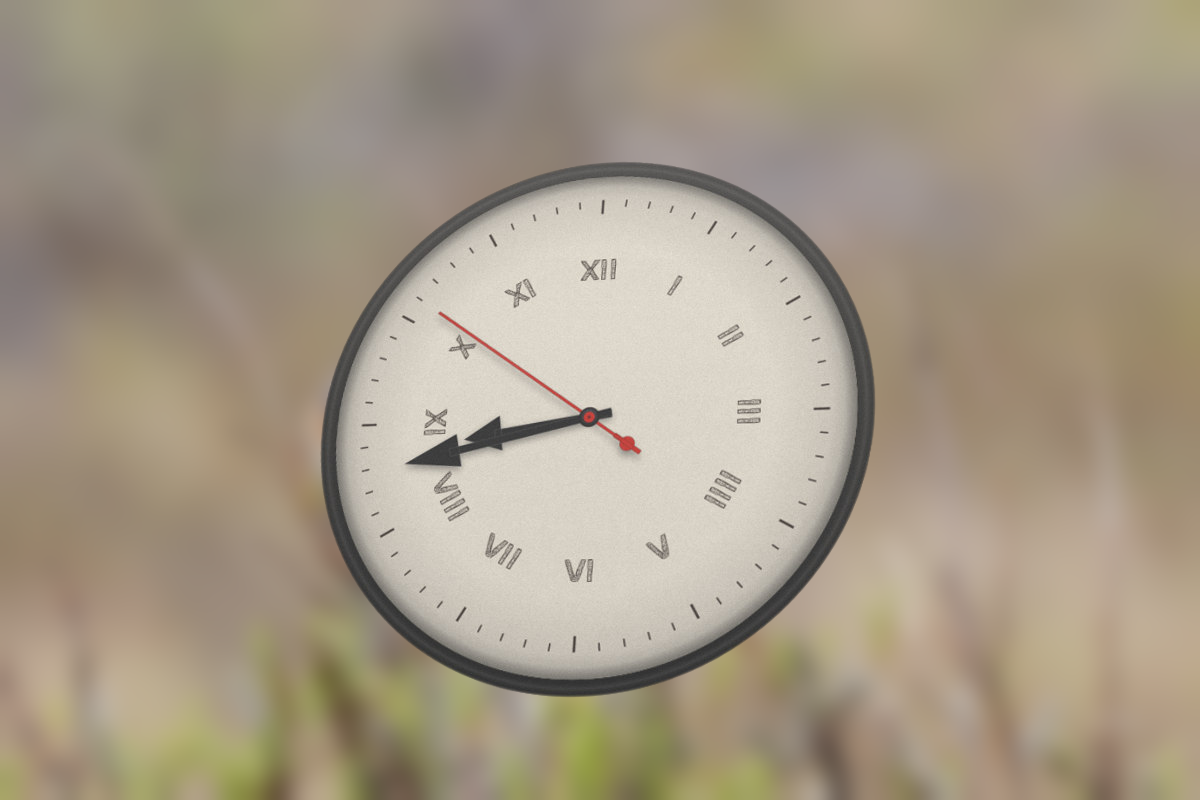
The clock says 8:42:51
